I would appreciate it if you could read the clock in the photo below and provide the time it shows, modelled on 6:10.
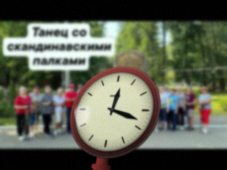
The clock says 12:18
